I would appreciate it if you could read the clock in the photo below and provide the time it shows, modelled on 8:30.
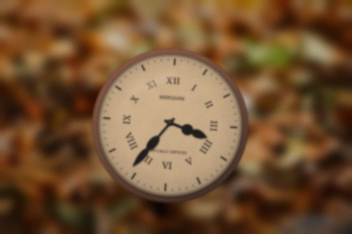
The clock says 3:36
